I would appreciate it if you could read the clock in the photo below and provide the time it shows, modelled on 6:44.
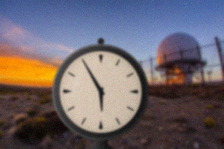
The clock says 5:55
